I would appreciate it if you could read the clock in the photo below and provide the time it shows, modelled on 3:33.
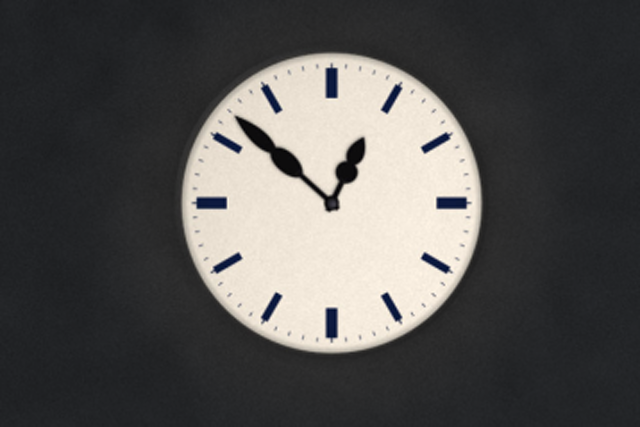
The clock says 12:52
